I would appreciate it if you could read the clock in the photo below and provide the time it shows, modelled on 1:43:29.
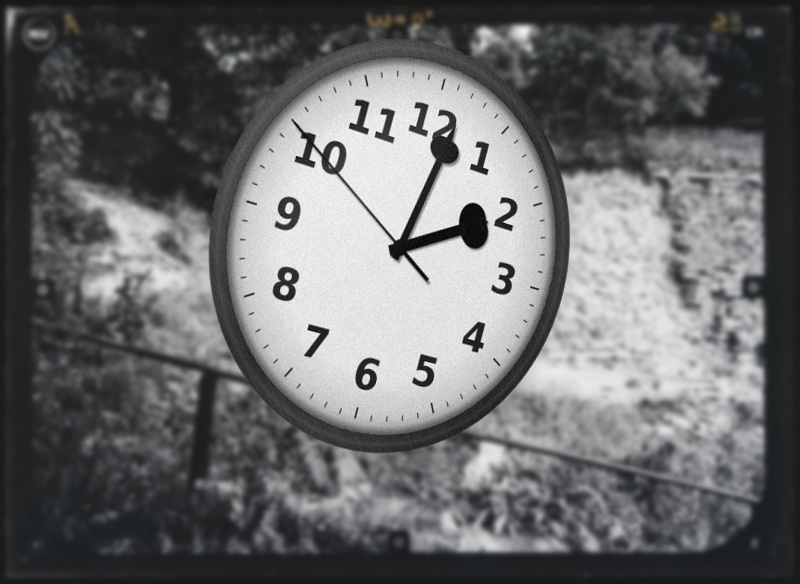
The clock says 2:01:50
